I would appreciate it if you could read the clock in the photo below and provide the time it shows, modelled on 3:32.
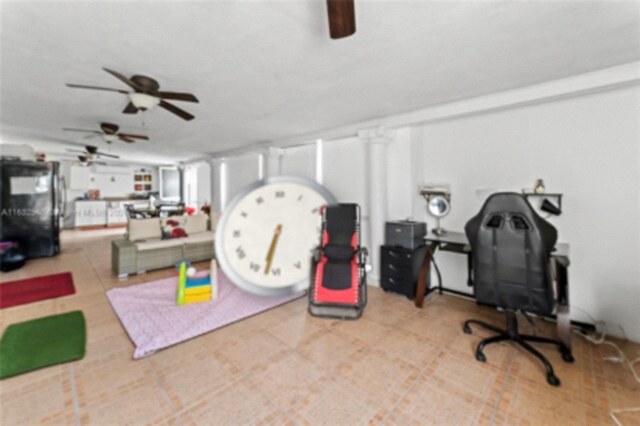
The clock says 6:32
